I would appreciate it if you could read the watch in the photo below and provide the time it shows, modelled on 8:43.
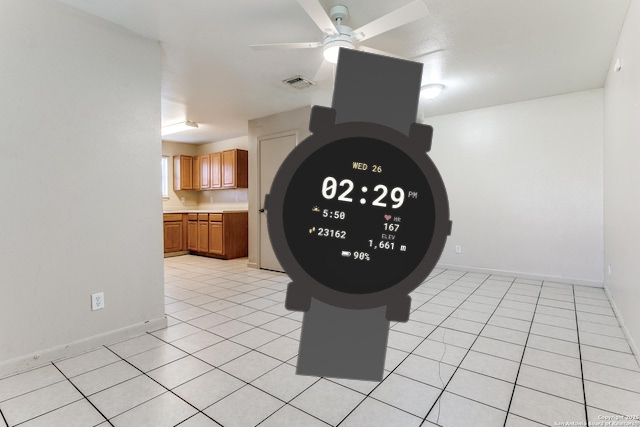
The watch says 2:29
